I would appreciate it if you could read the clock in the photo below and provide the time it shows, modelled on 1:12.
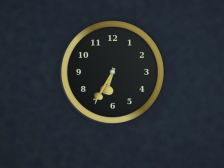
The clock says 6:35
